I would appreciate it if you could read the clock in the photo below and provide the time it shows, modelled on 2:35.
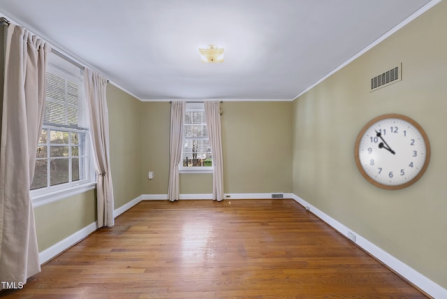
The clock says 9:53
